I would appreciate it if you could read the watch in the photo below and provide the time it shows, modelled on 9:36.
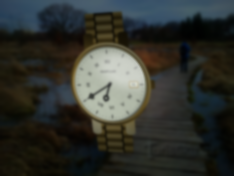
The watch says 6:40
